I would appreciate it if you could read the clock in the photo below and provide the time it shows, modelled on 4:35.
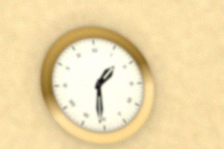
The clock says 1:31
